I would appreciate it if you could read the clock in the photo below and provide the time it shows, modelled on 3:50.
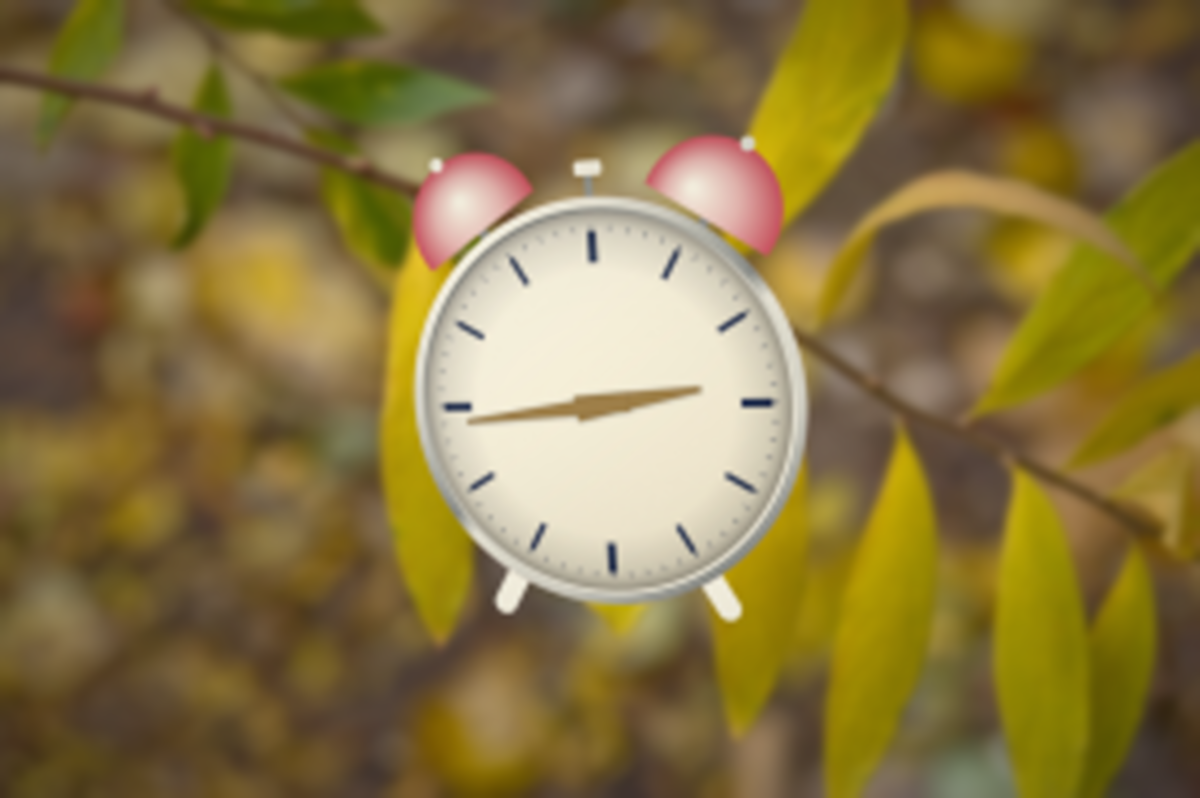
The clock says 2:44
